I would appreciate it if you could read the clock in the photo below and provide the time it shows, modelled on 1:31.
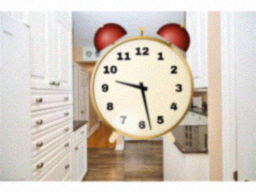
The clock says 9:28
